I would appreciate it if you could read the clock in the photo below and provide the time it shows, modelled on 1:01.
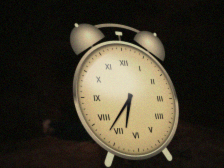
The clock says 6:37
